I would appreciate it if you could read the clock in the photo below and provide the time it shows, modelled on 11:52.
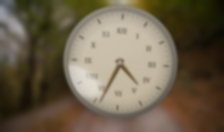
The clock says 4:34
